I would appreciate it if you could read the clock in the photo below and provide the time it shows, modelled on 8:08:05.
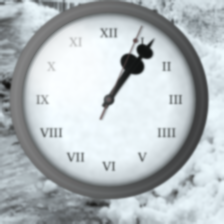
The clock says 1:06:04
